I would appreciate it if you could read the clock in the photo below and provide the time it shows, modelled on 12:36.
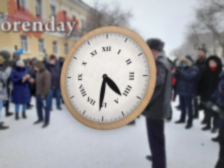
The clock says 4:31
